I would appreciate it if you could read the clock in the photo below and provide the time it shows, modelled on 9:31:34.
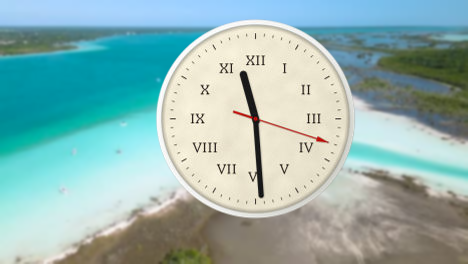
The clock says 11:29:18
